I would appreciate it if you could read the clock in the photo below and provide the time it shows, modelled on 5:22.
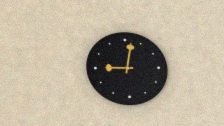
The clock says 9:02
